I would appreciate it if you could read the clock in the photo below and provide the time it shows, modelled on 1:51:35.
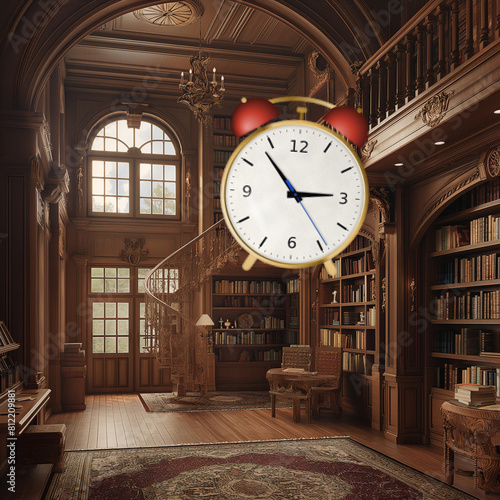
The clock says 2:53:24
